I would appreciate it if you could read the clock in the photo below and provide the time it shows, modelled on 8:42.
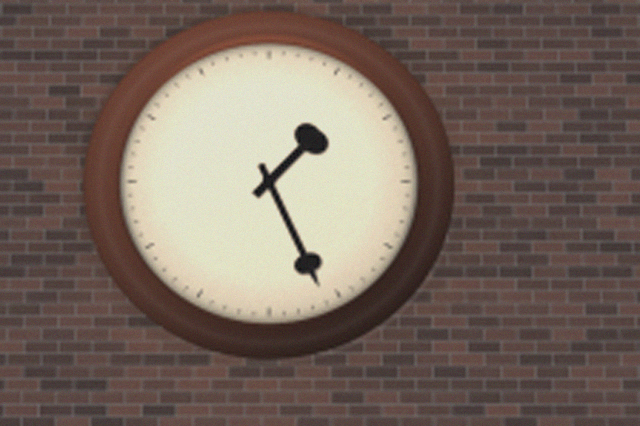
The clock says 1:26
